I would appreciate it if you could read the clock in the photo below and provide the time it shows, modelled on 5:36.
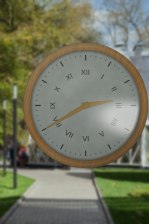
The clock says 2:40
